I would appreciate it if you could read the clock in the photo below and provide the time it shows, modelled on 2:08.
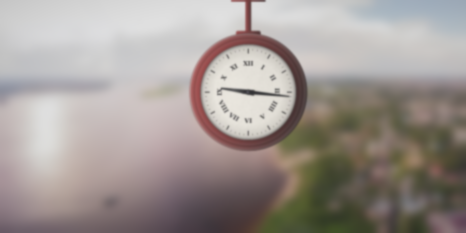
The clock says 9:16
